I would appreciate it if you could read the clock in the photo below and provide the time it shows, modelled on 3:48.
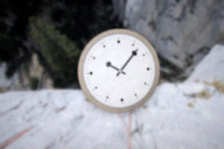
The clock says 10:07
